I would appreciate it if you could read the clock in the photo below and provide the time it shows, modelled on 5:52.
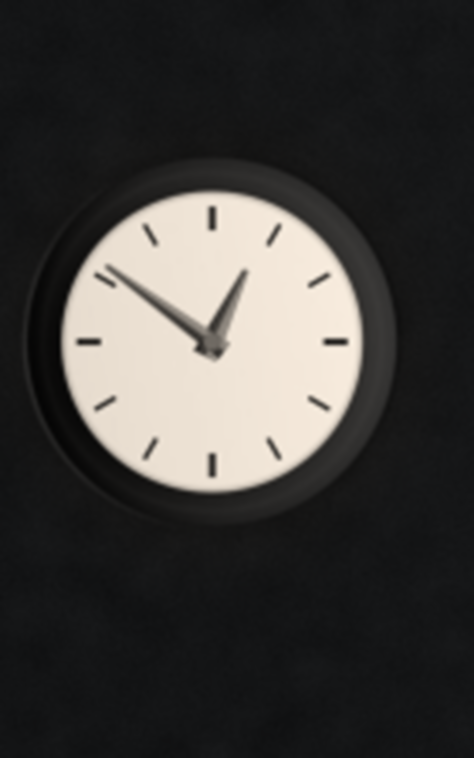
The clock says 12:51
